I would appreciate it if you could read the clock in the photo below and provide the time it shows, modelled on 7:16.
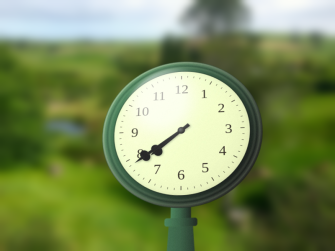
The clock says 7:39
